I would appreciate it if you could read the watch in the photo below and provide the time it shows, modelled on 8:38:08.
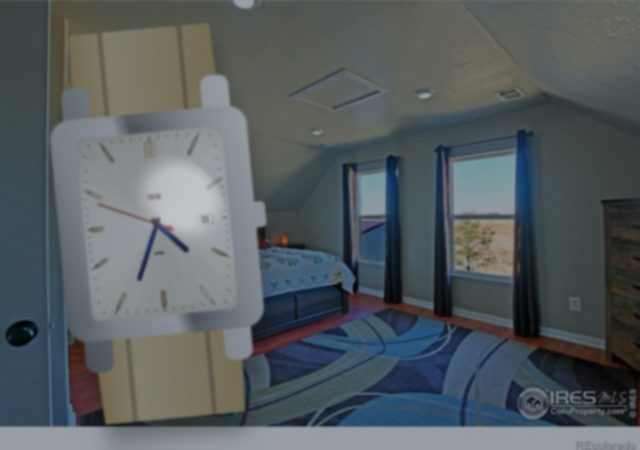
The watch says 4:33:49
